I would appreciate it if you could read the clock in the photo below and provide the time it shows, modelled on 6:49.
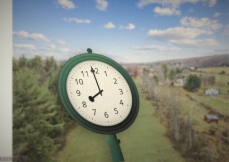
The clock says 7:59
